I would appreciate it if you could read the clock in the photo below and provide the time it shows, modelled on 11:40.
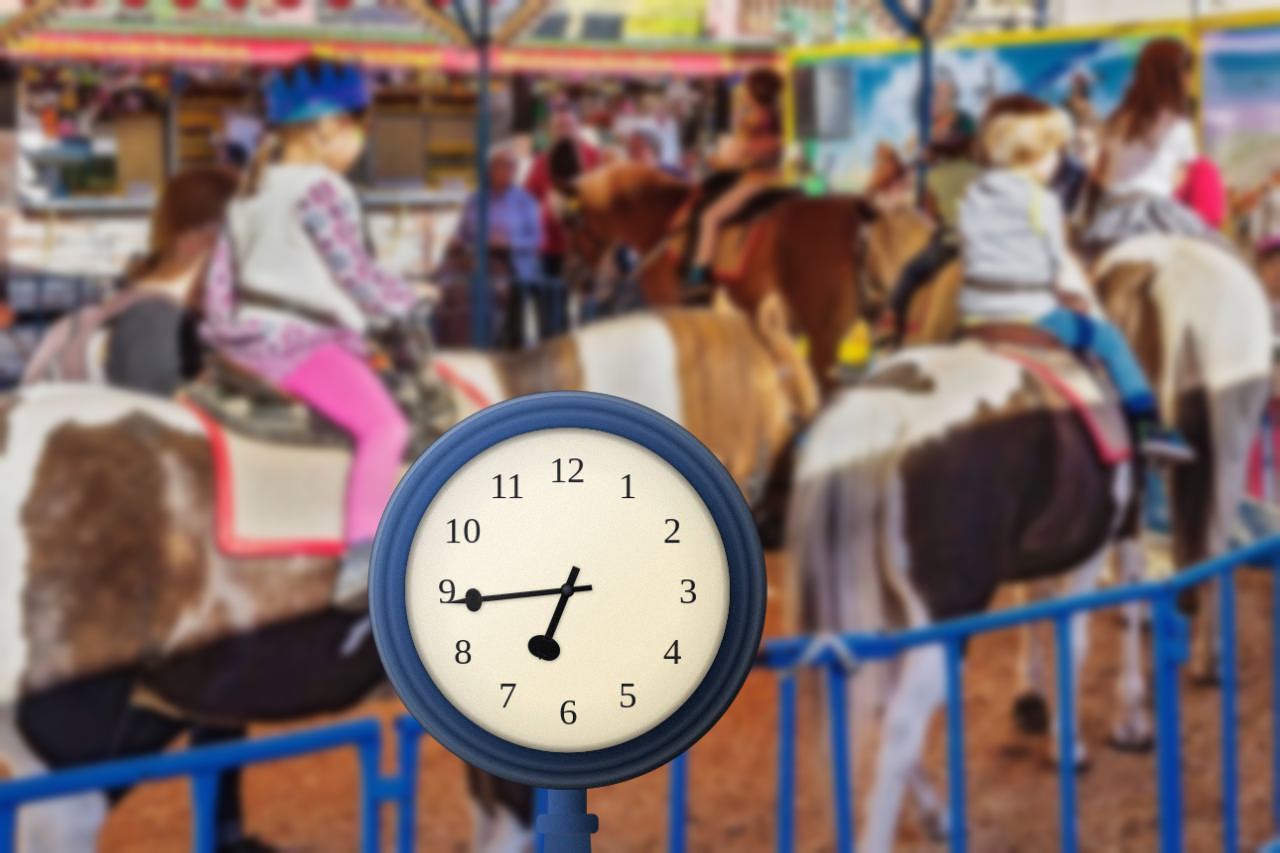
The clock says 6:44
